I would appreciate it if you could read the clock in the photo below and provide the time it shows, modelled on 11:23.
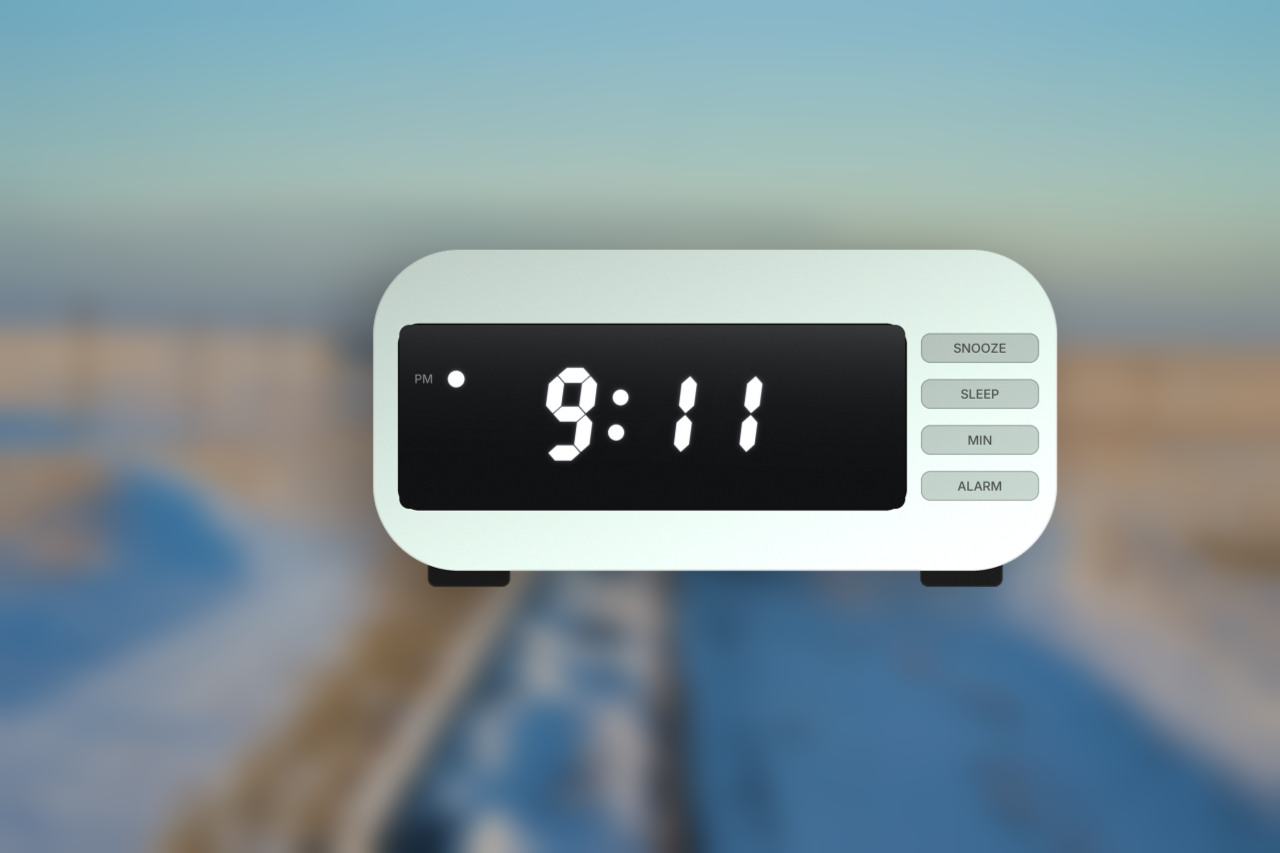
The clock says 9:11
